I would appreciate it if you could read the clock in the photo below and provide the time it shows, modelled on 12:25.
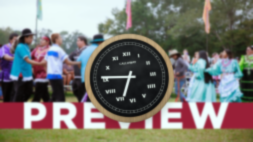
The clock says 6:46
